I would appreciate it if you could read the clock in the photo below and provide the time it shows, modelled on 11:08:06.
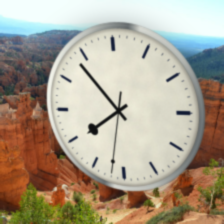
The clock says 7:53:32
